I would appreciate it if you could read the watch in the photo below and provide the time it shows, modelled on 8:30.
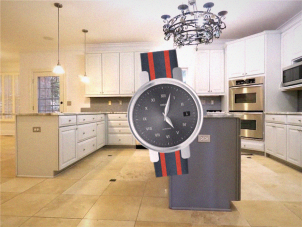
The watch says 5:03
